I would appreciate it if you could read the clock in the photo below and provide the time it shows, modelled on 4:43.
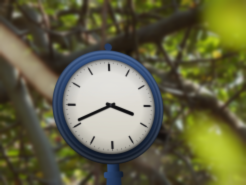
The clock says 3:41
